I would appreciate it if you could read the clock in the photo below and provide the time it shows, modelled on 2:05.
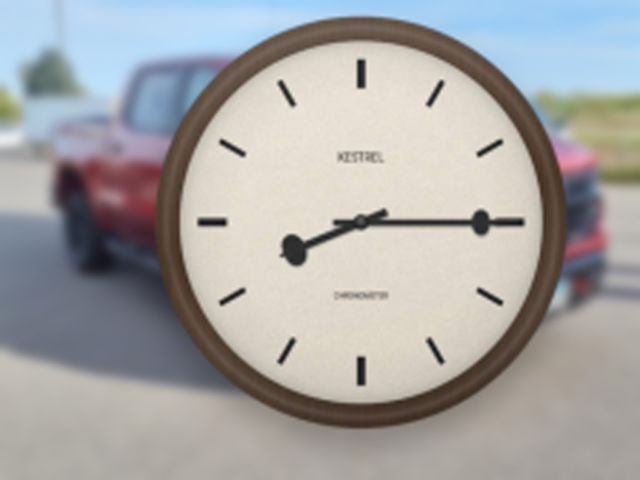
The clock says 8:15
